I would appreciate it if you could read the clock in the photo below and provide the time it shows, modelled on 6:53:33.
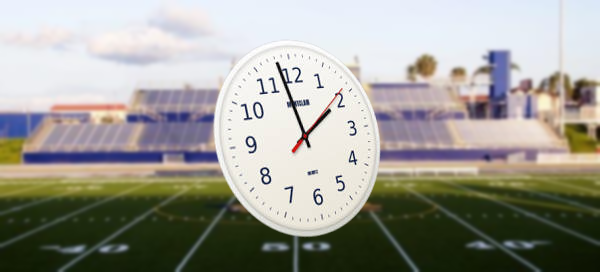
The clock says 1:58:09
